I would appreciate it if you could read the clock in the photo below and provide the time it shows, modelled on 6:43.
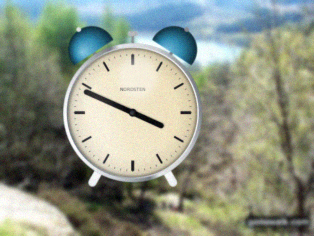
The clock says 3:49
